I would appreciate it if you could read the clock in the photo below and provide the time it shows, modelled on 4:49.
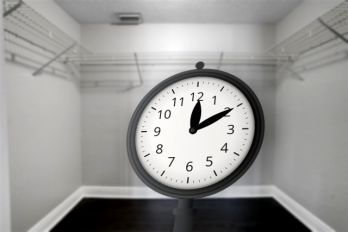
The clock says 12:10
